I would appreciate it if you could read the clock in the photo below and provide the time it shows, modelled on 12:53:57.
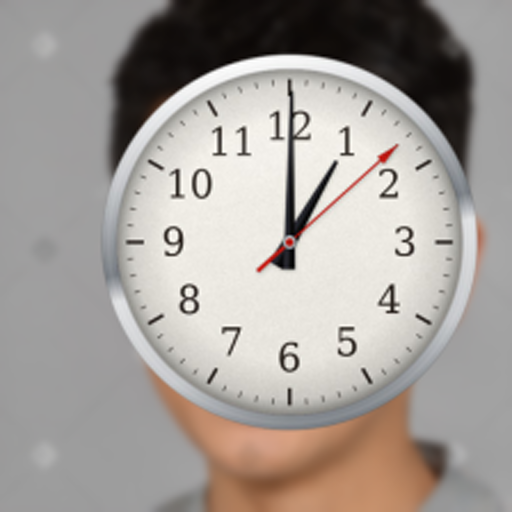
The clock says 1:00:08
